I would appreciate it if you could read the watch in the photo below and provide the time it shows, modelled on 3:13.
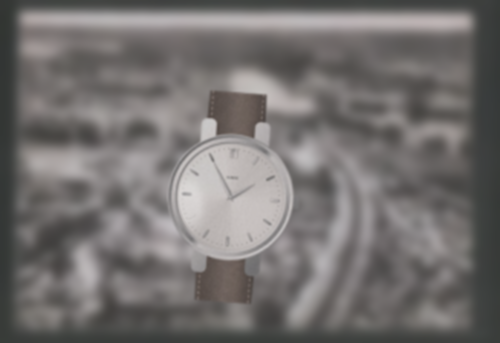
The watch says 1:55
